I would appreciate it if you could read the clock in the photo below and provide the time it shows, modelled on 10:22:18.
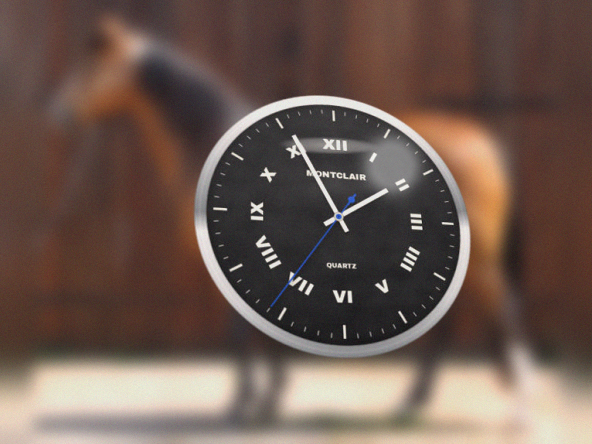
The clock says 1:55:36
